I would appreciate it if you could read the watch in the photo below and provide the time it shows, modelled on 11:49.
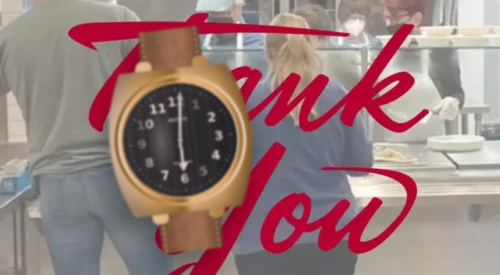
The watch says 6:01
